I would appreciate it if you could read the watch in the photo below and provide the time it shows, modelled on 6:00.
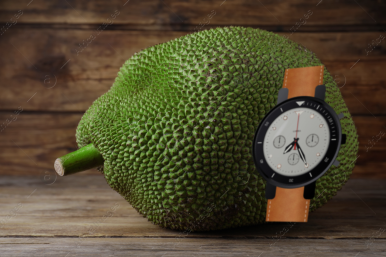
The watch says 7:25
